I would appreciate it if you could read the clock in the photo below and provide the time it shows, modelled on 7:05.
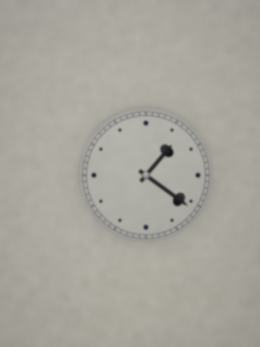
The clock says 1:21
